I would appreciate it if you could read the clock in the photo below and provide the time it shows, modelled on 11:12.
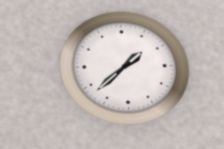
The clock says 1:38
